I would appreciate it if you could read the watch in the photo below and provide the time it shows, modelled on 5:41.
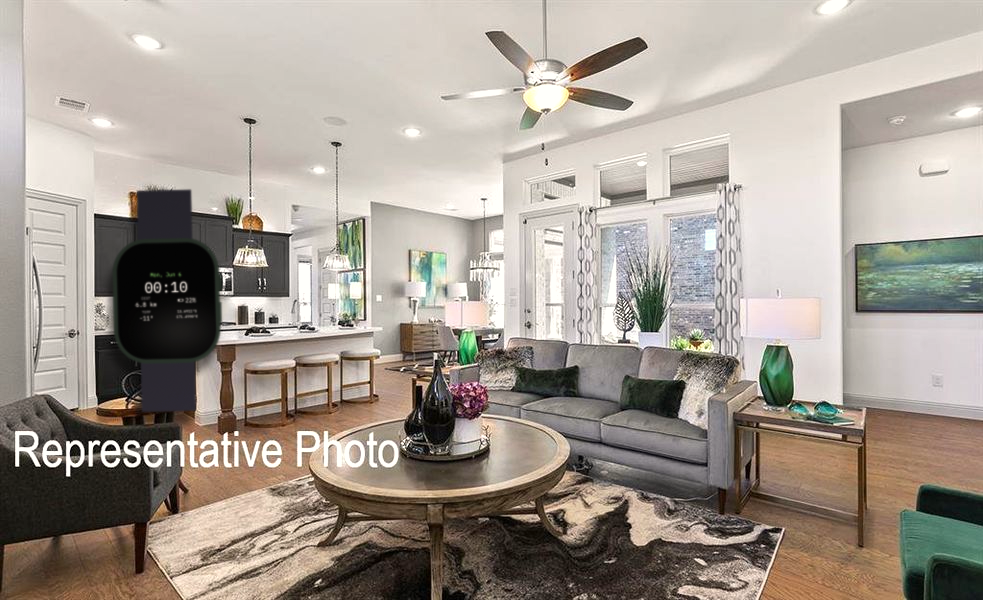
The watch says 0:10
